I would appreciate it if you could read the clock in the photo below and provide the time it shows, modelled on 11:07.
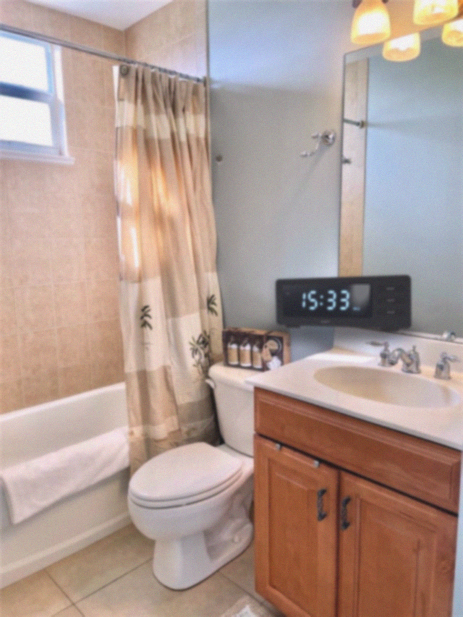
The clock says 15:33
